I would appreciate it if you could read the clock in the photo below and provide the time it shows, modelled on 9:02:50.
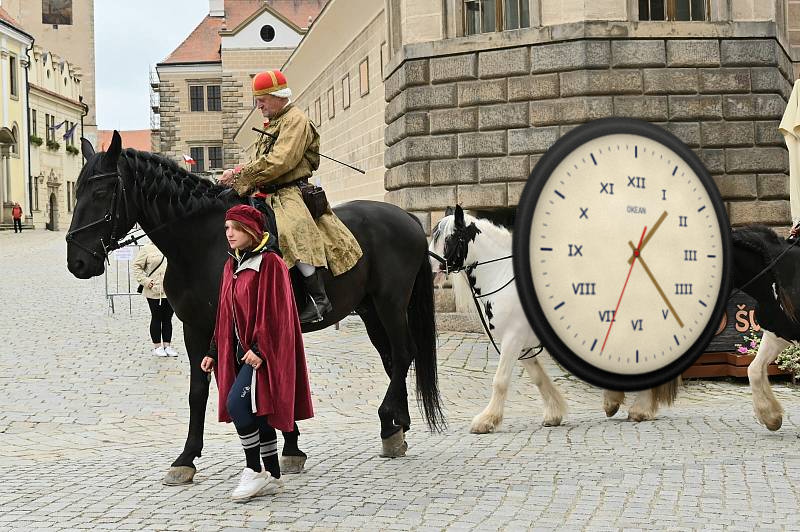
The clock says 1:23:34
